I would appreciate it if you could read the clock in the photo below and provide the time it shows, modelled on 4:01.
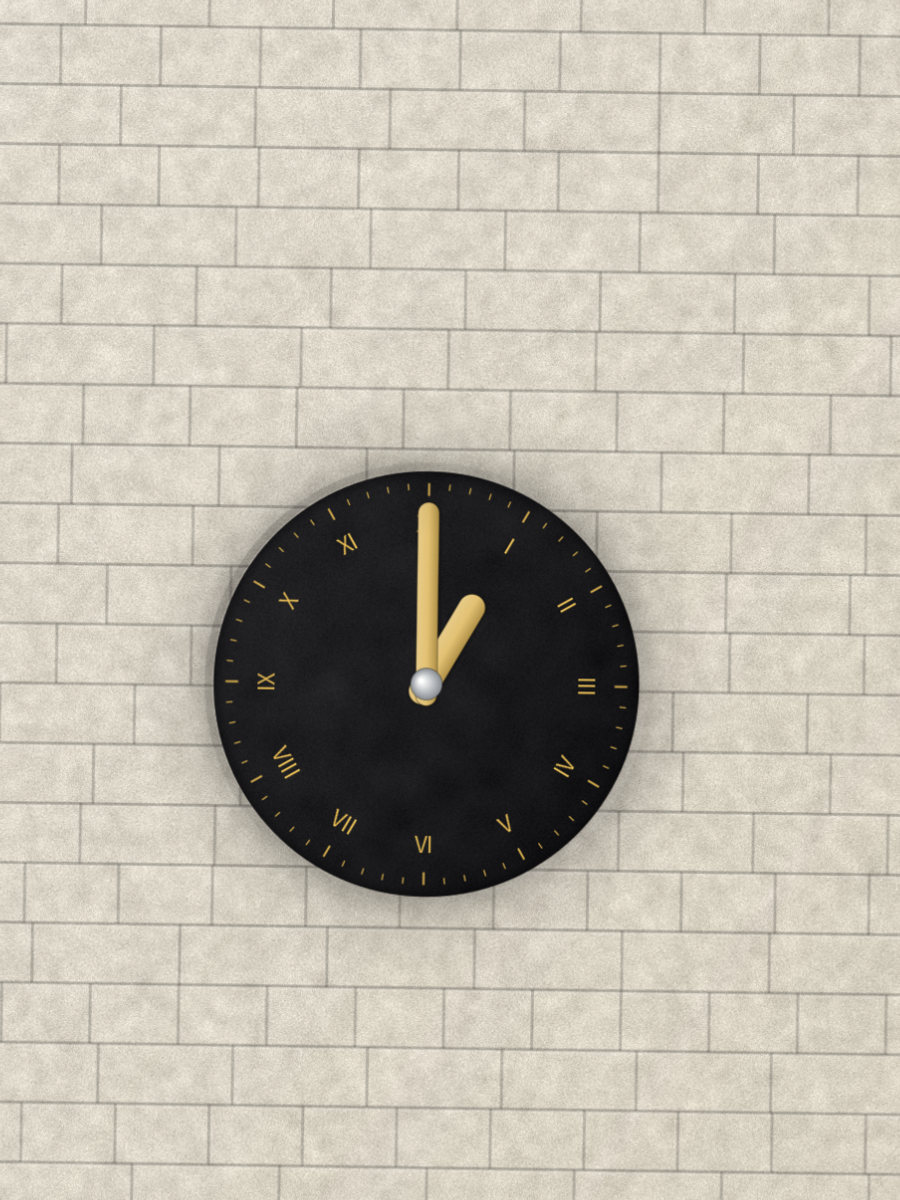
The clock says 1:00
